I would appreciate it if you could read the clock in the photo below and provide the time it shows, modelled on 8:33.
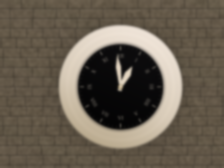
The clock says 12:59
